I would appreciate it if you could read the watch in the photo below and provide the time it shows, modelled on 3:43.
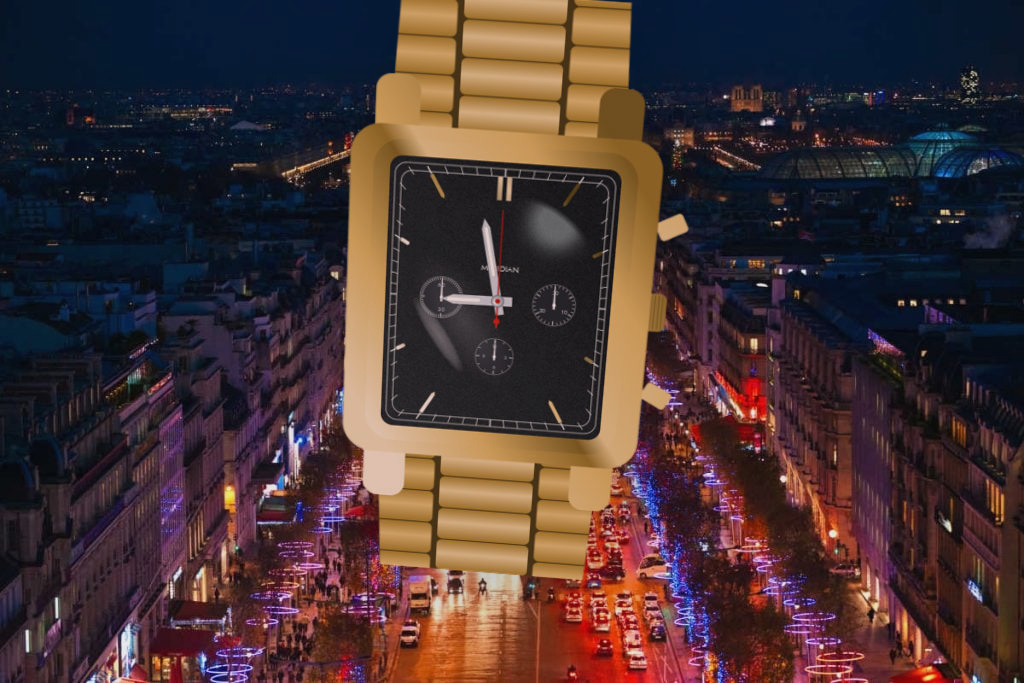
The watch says 8:58
